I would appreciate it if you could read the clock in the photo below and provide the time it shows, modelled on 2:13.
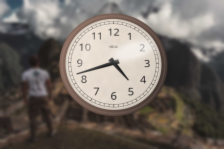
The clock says 4:42
